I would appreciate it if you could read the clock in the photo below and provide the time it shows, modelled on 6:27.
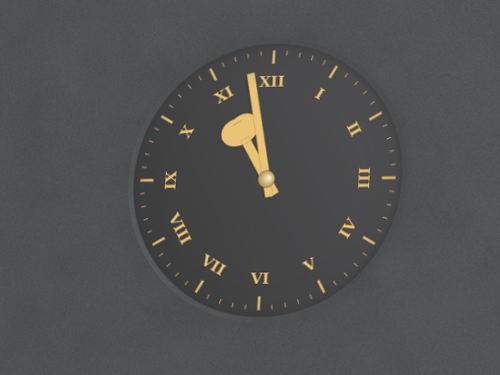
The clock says 10:58
